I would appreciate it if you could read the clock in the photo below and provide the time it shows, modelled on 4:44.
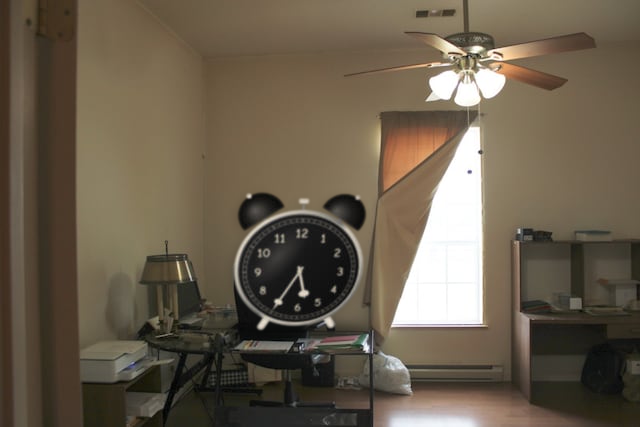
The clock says 5:35
